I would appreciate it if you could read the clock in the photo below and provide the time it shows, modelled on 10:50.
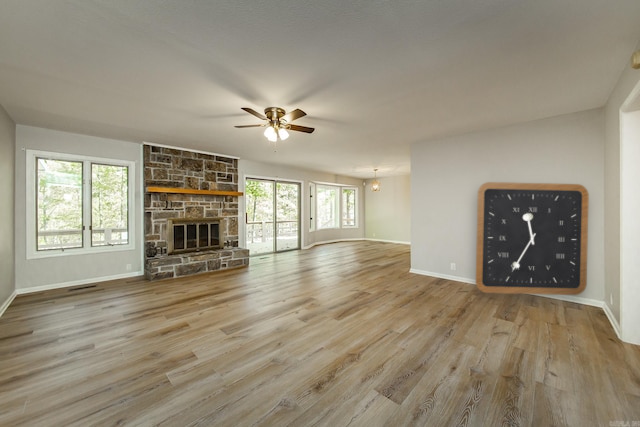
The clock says 11:35
